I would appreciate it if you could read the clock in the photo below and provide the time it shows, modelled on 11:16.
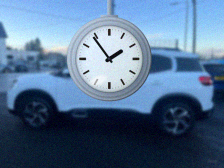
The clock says 1:54
